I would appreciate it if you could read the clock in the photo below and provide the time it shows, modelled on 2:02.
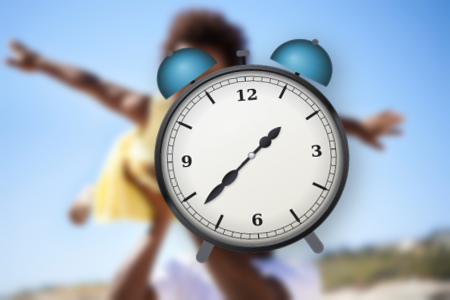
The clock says 1:38
